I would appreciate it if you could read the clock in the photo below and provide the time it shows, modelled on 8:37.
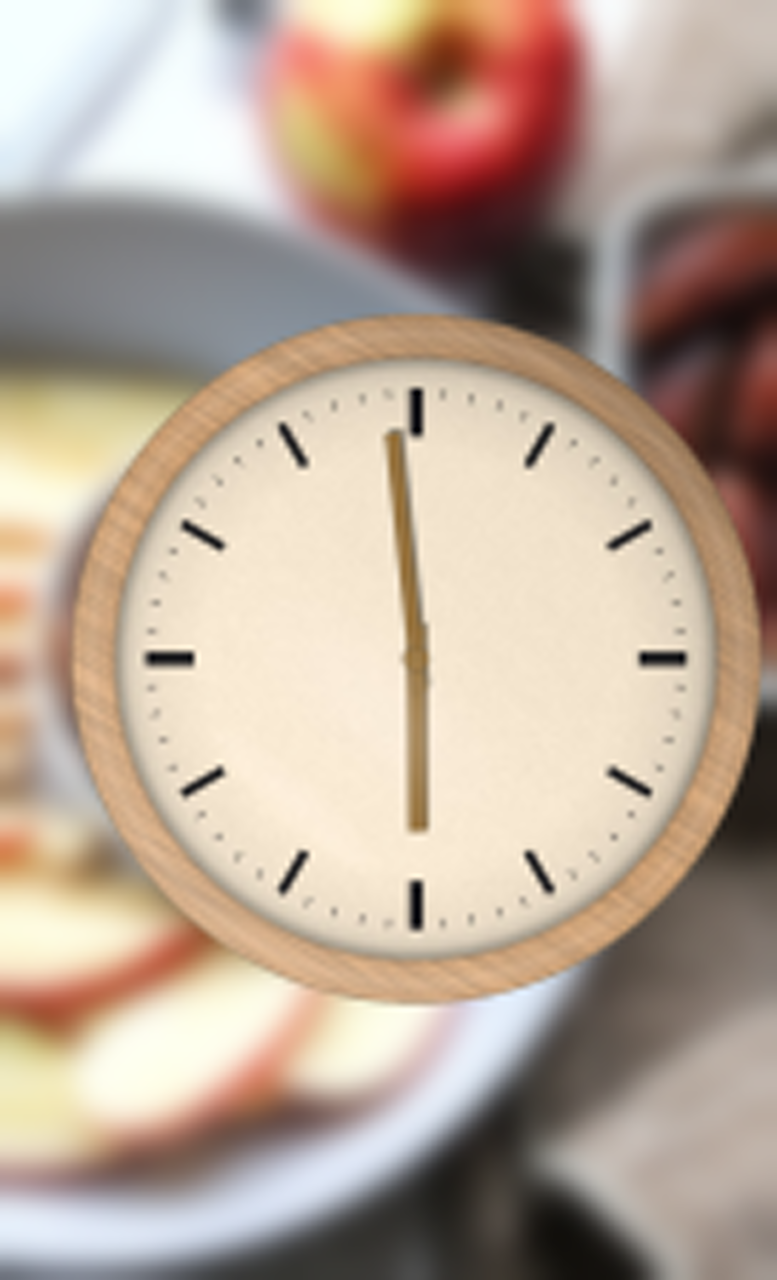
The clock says 5:59
